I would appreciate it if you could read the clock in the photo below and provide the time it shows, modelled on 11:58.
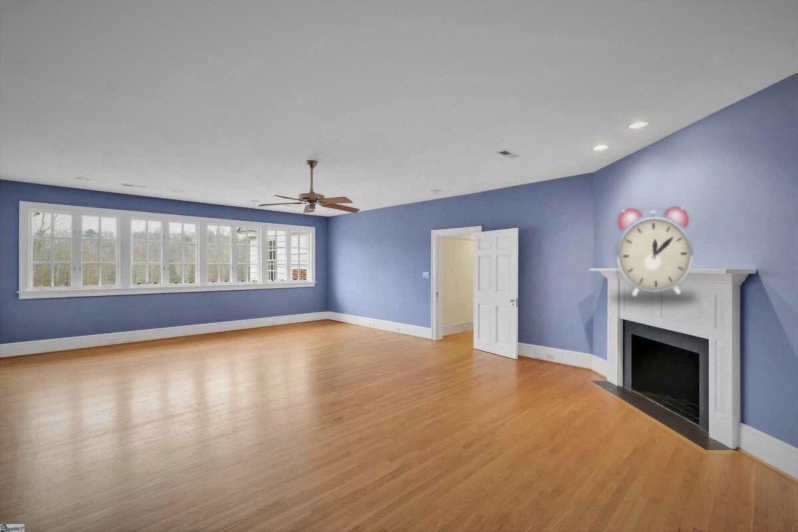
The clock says 12:08
